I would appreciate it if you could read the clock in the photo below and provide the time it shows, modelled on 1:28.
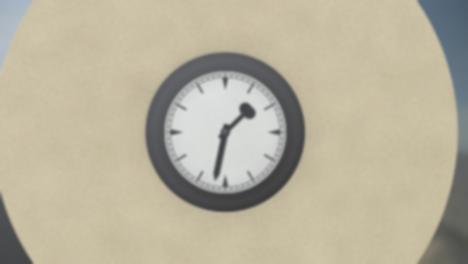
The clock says 1:32
